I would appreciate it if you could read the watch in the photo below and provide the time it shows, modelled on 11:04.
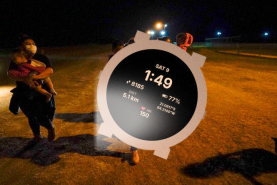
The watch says 1:49
